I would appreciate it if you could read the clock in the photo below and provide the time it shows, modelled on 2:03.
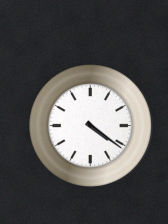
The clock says 4:21
